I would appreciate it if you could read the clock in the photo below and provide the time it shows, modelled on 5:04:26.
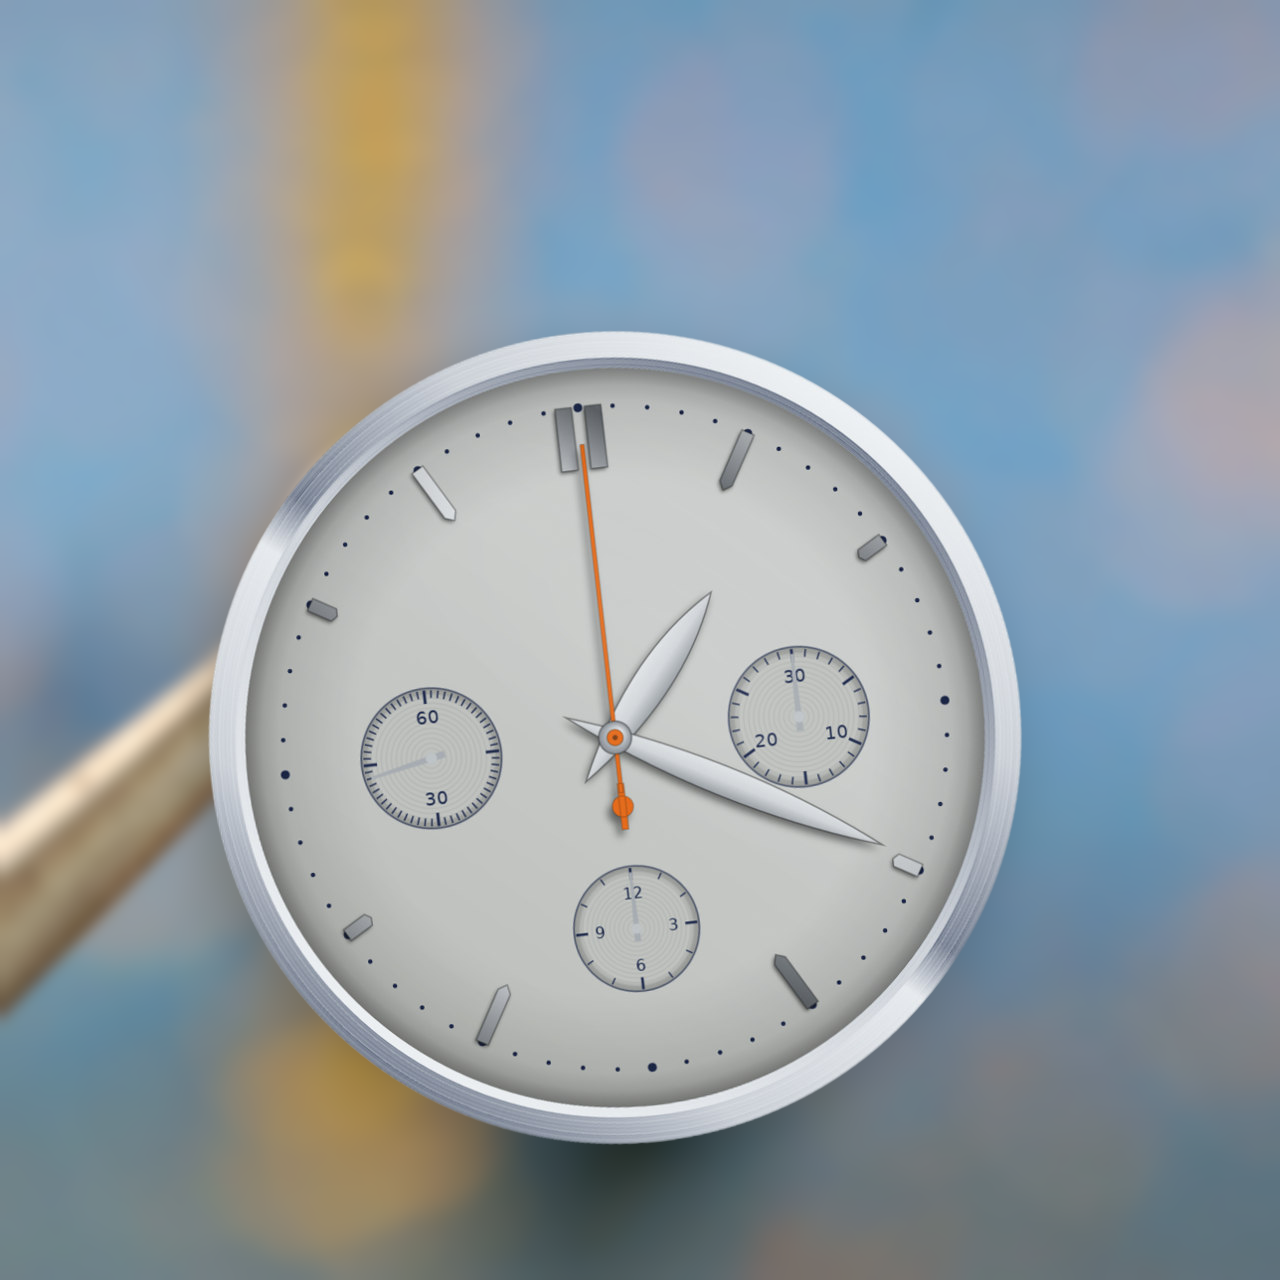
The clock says 1:19:43
